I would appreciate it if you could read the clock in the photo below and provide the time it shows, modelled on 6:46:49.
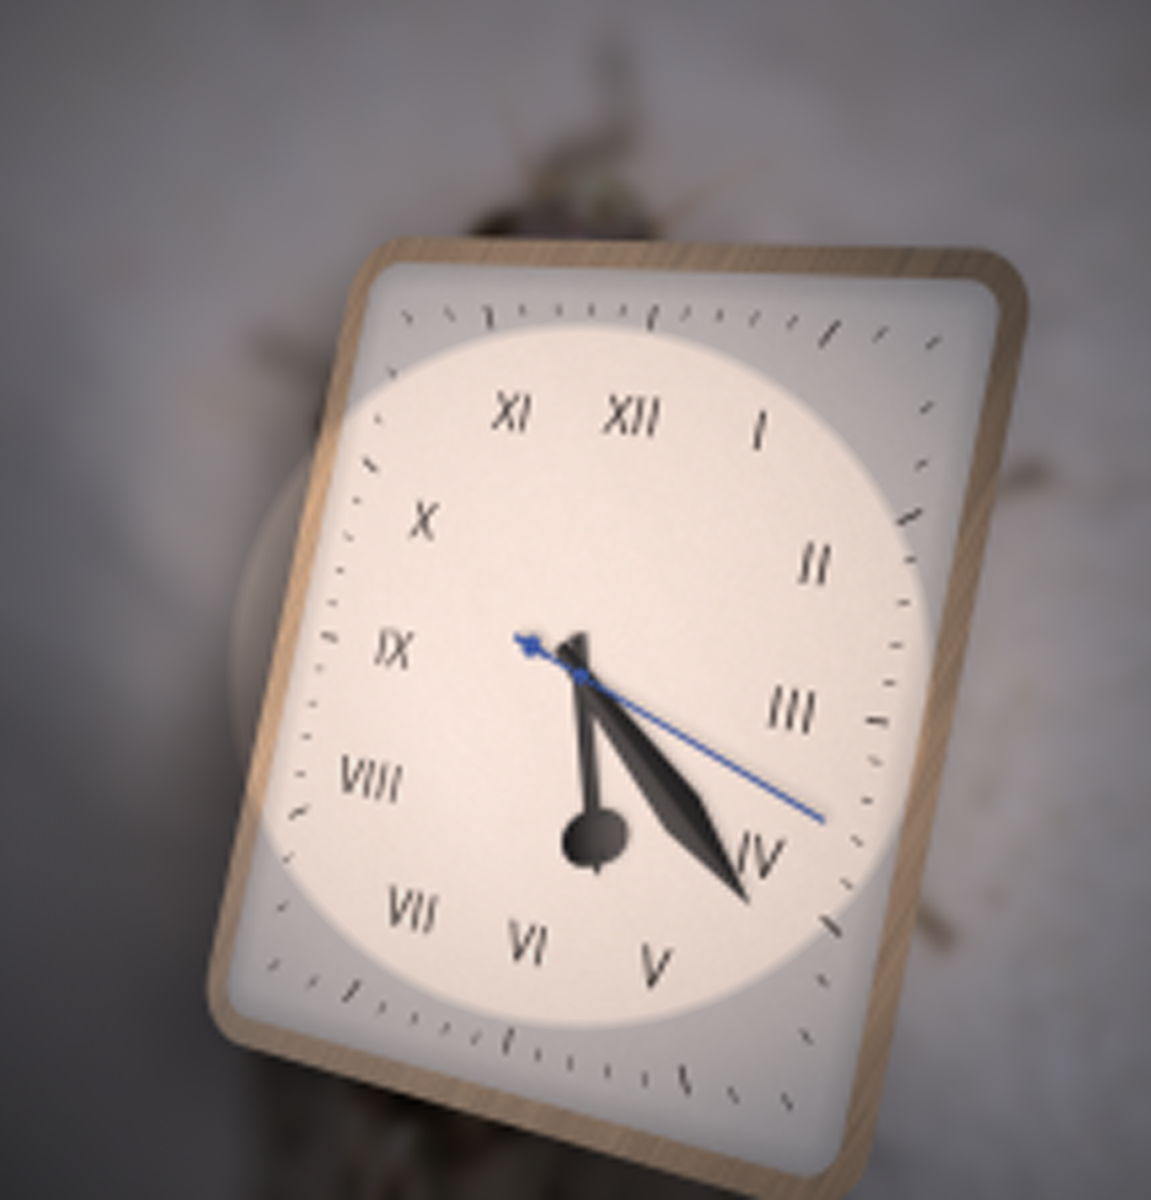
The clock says 5:21:18
